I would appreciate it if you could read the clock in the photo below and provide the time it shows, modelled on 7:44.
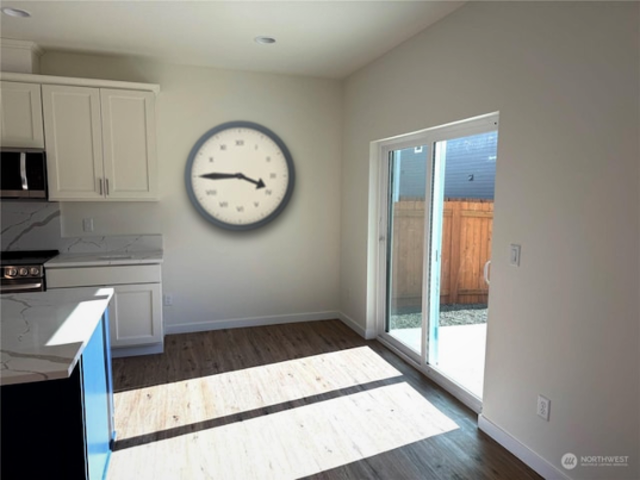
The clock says 3:45
